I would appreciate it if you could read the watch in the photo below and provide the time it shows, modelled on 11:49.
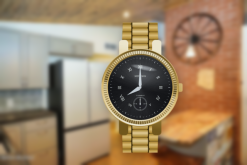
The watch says 8:00
